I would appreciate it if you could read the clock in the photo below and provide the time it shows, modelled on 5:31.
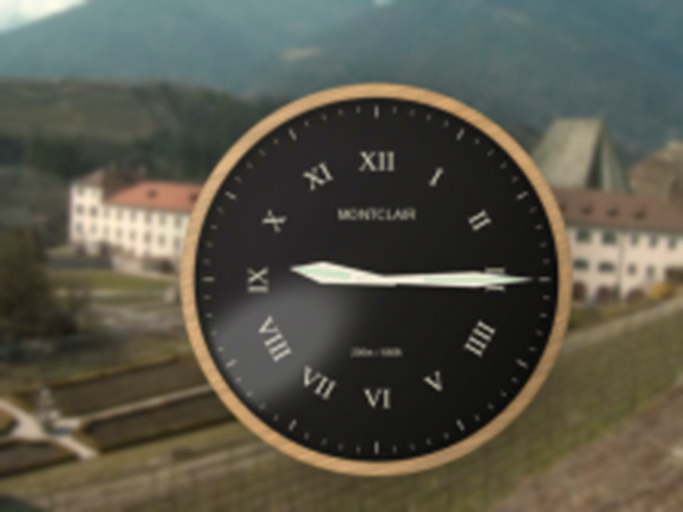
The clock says 9:15
